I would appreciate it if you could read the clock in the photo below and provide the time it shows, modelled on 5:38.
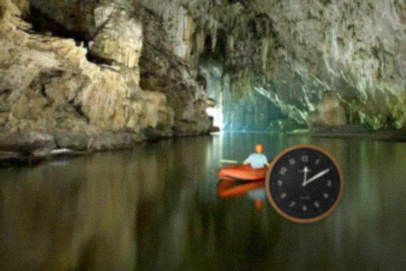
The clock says 12:10
